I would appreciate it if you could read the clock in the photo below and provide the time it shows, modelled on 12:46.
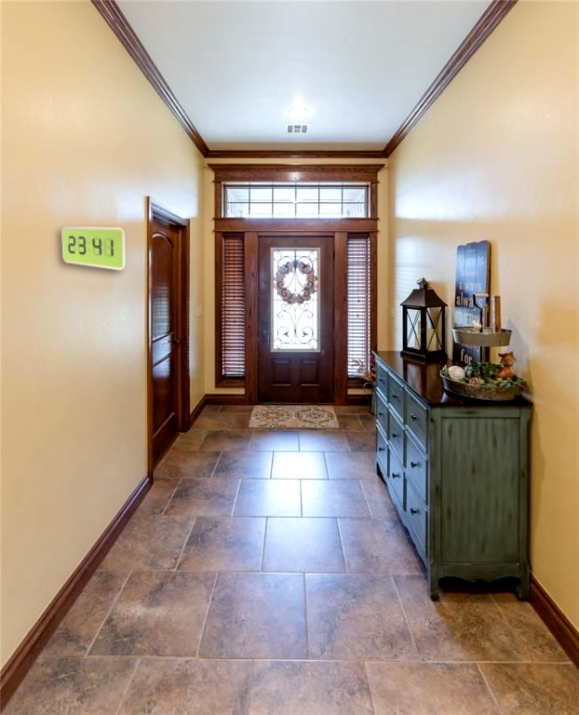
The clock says 23:41
